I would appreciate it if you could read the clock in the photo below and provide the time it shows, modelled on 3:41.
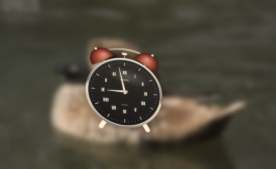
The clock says 8:58
